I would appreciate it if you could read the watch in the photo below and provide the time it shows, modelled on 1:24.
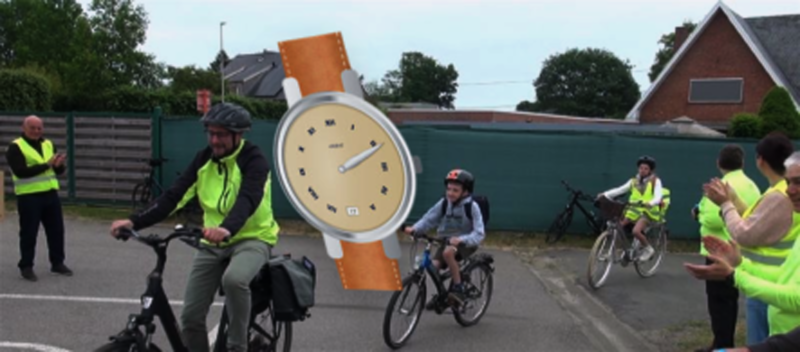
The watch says 2:11
